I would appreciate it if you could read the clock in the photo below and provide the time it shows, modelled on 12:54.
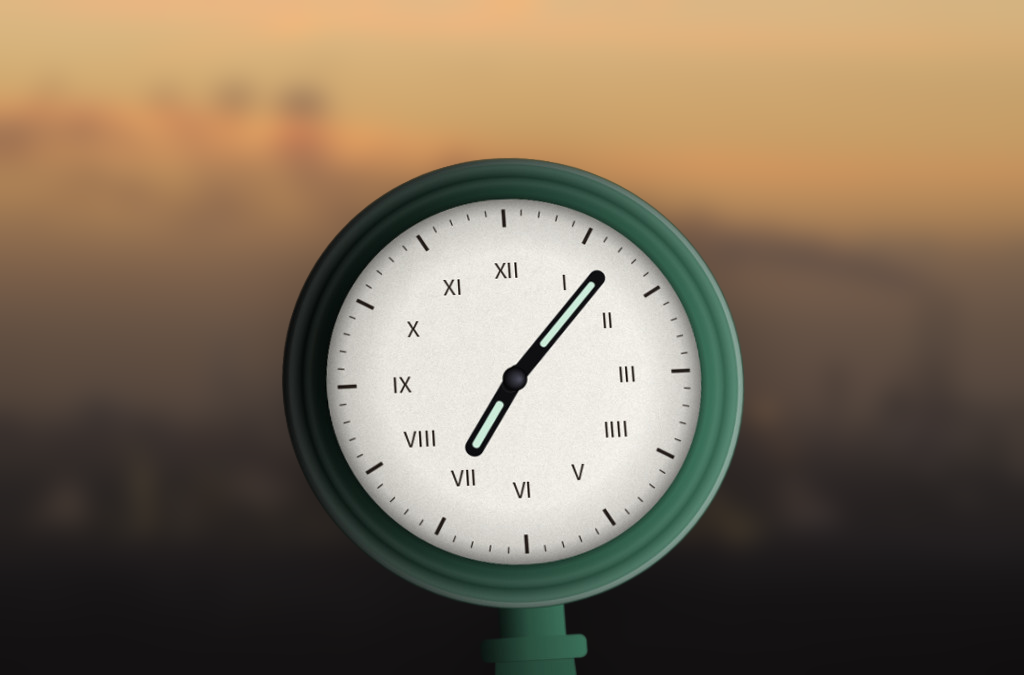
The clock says 7:07
